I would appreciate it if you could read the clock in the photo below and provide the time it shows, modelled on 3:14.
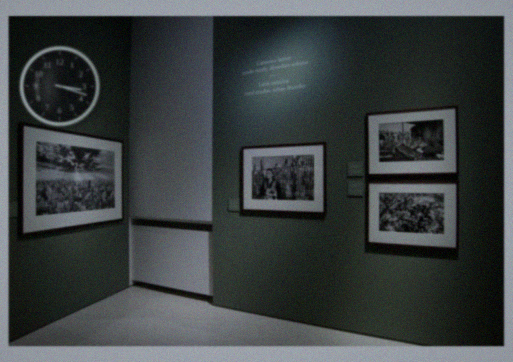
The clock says 3:18
